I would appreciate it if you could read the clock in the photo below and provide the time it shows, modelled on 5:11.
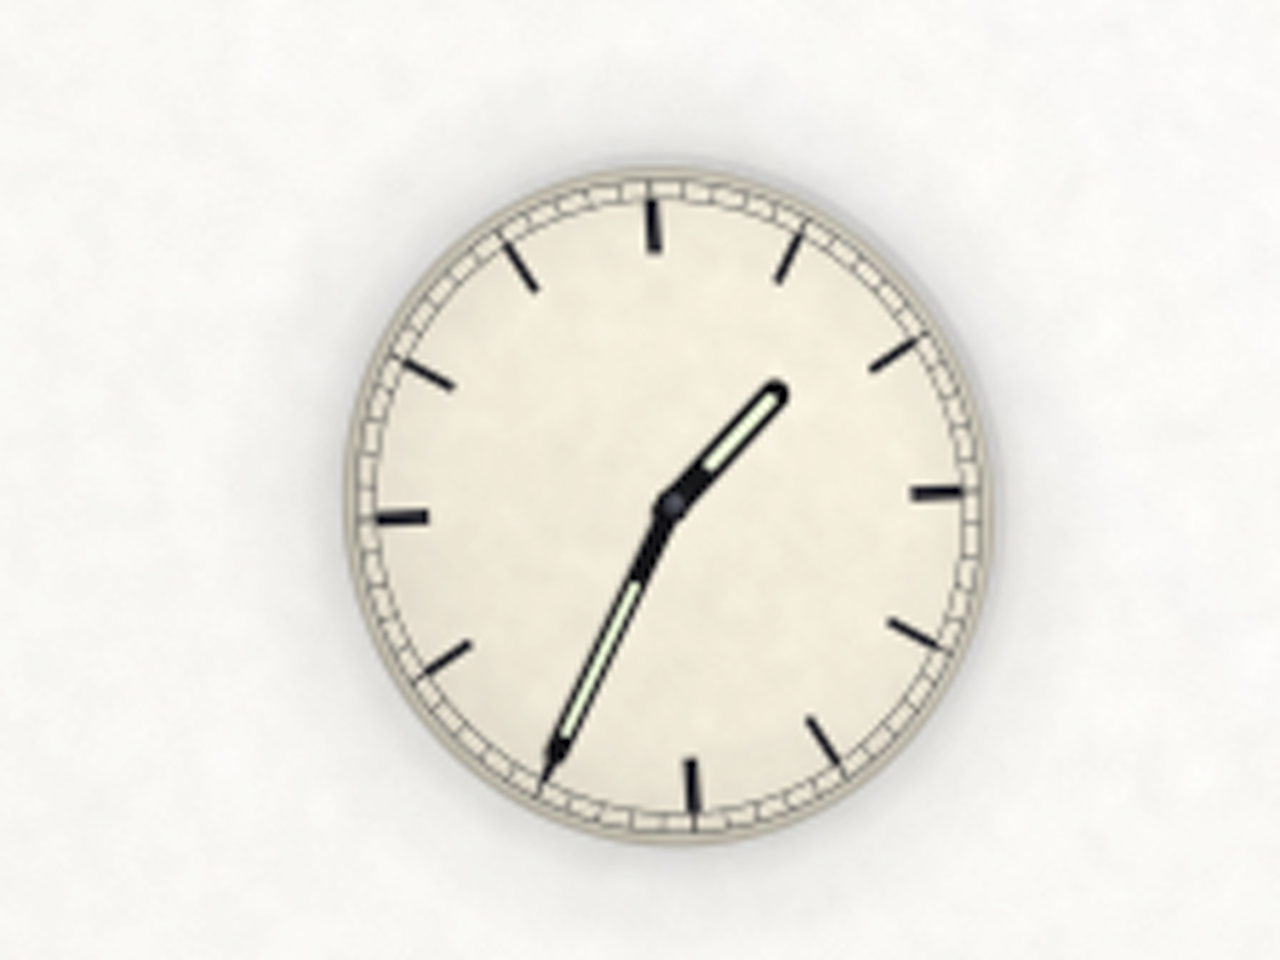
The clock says 1:35
